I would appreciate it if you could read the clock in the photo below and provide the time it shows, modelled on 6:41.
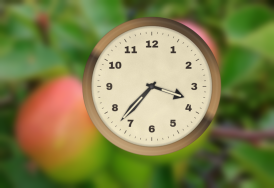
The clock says 3:37
